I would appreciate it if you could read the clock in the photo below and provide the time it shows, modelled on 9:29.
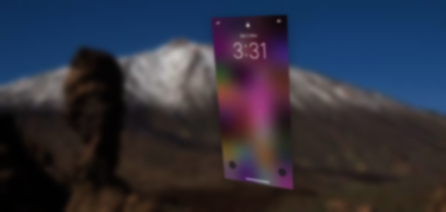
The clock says 3:31
